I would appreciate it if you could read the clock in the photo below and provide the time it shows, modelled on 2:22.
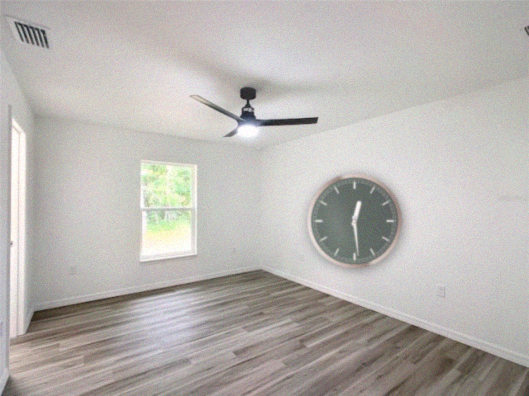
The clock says 12:29
